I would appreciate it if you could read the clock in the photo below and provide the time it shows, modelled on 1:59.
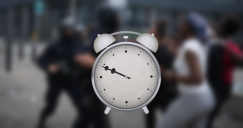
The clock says 9:49
